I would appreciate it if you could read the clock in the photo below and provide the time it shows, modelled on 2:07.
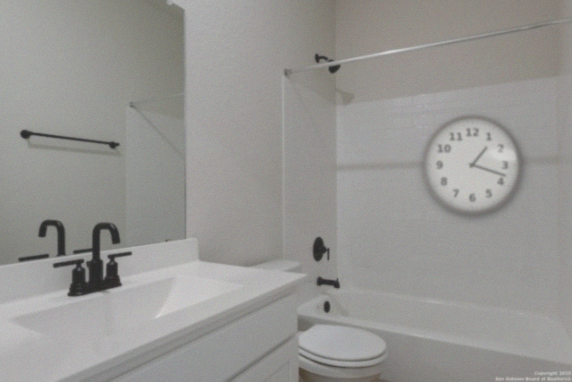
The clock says 1:18
